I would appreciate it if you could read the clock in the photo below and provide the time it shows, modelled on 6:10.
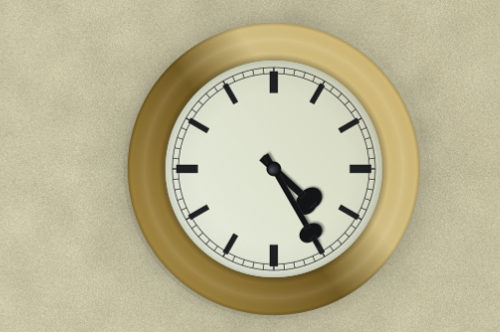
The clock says 4:25
